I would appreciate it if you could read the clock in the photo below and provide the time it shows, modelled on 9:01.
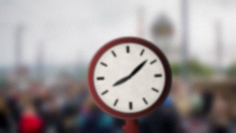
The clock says 8:08
